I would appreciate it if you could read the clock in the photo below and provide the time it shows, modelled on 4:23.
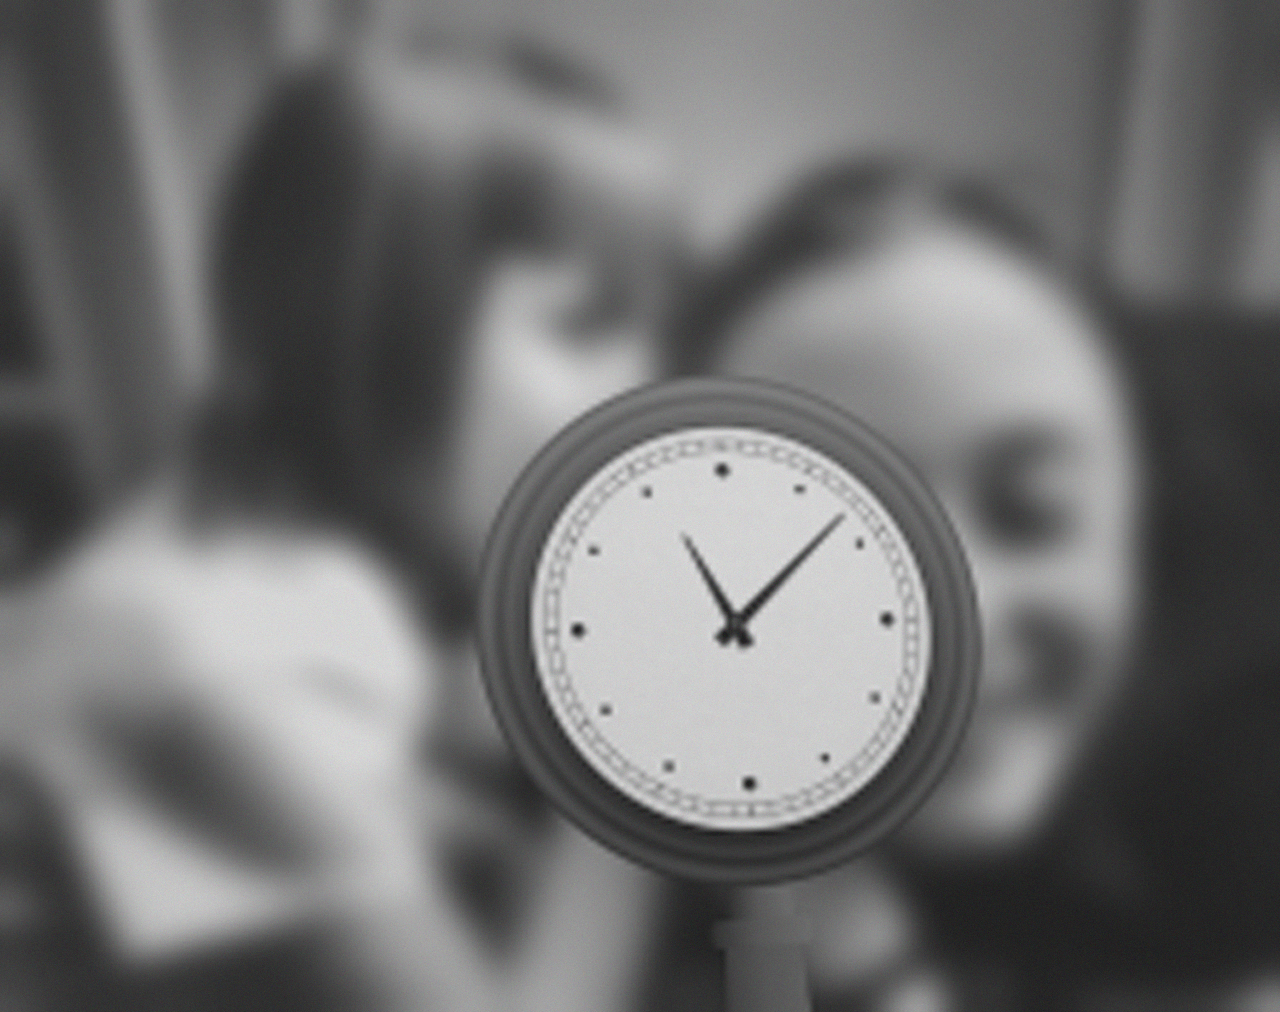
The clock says 11:08
